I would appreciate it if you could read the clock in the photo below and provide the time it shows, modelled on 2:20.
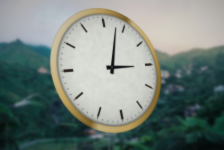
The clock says 3:03
